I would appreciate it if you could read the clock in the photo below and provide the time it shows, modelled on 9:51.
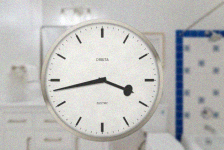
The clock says 3:43
